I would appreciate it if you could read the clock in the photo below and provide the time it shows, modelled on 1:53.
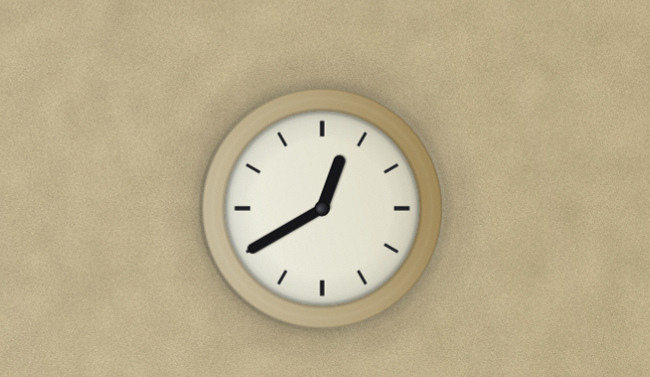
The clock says 12:40
